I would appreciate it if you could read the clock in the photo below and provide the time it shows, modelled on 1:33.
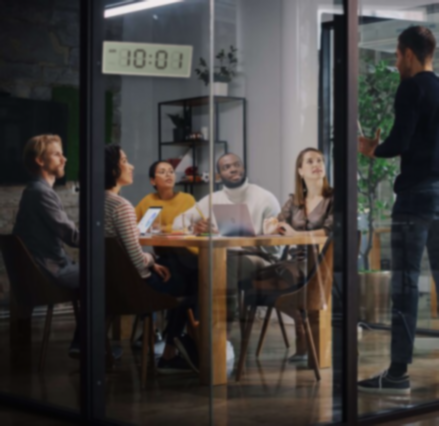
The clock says 10:01
